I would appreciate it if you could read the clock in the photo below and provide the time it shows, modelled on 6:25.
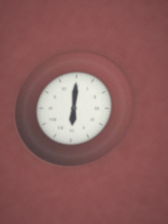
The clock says 6:00
